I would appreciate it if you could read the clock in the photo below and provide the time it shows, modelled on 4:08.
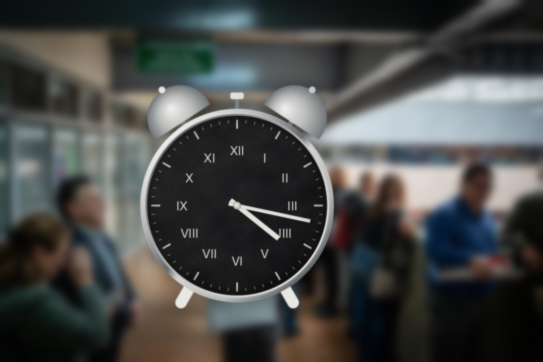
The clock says 4:17
